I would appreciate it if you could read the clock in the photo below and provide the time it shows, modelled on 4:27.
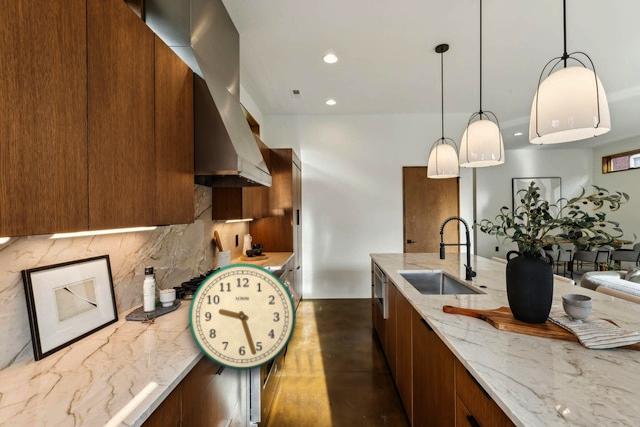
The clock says 9:27
